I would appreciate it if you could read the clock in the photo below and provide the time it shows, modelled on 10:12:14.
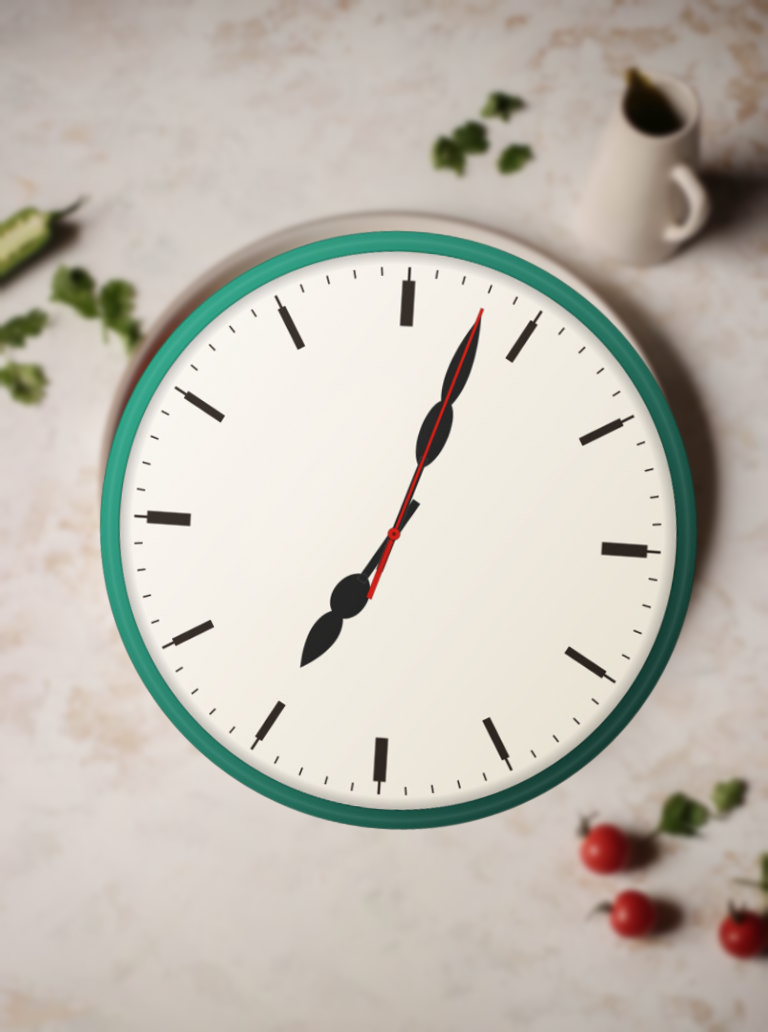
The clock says 7:03:03
